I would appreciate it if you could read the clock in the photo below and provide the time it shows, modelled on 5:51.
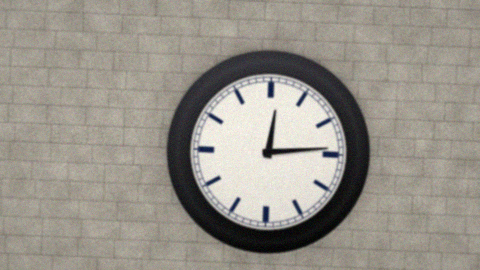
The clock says 12:14
